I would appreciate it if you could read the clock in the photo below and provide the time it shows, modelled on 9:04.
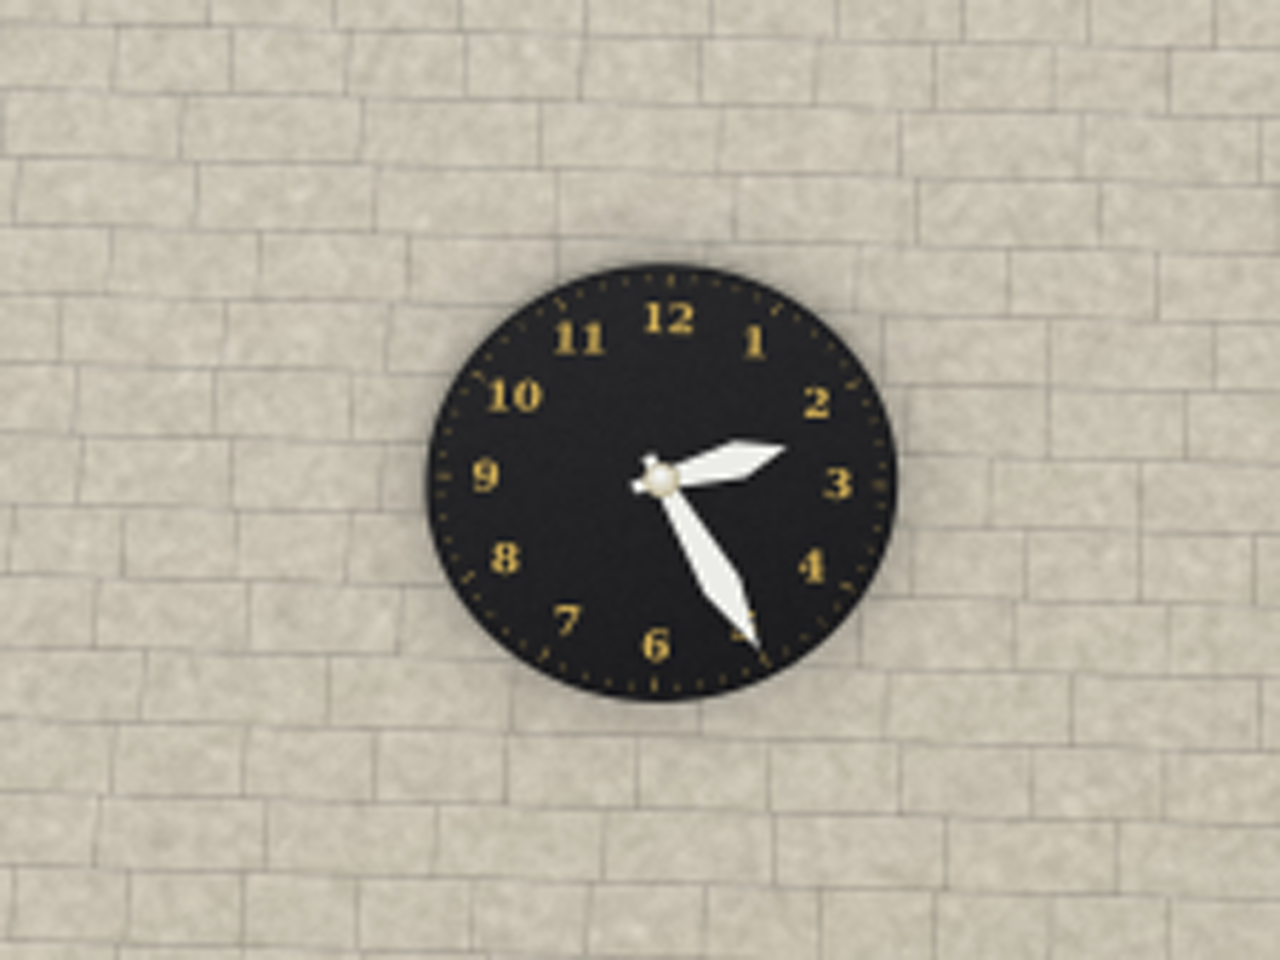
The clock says 2:25
